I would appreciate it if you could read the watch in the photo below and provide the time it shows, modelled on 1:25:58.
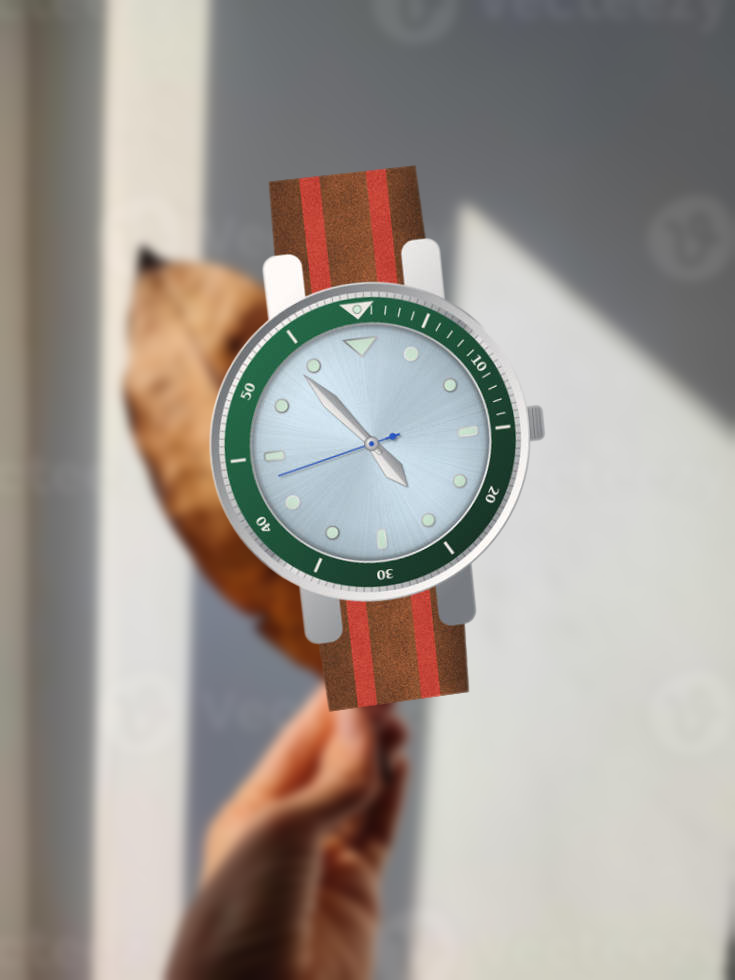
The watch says 4:53:43
